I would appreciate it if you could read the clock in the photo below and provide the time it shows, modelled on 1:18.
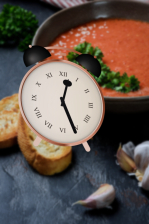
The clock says 12:26
